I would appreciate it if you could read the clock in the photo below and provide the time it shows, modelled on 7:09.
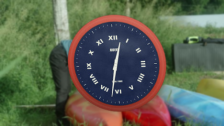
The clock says 12:32
